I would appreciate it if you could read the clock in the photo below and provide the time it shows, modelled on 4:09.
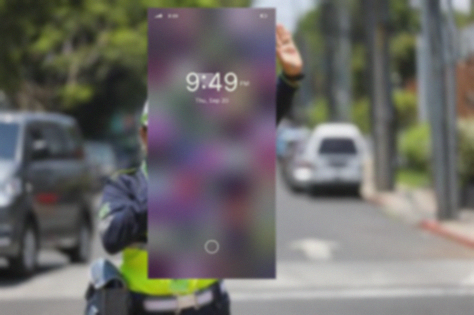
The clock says 9:49
